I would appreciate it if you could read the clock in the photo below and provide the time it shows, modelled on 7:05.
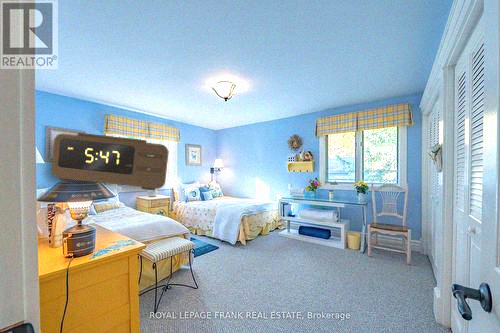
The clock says 5:47
